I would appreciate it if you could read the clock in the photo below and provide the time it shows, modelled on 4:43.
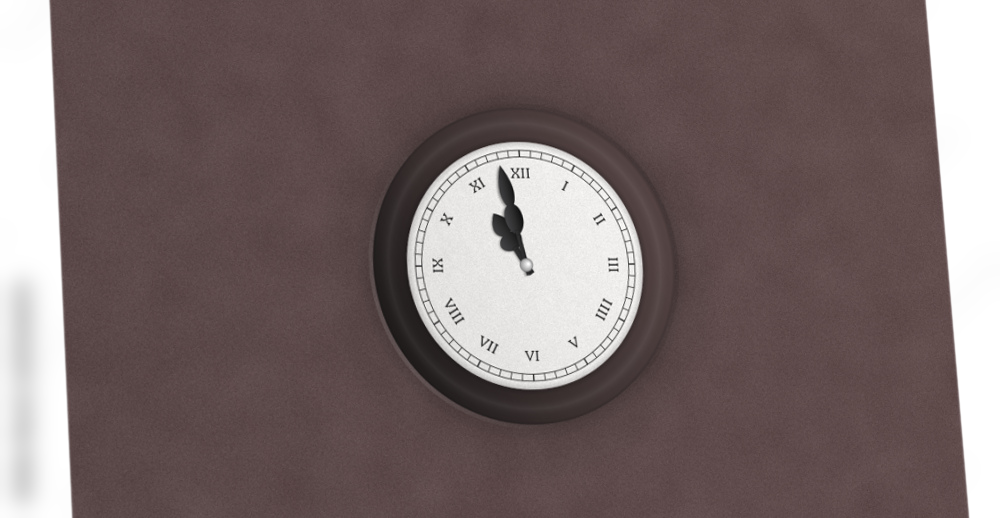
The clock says 10:58
